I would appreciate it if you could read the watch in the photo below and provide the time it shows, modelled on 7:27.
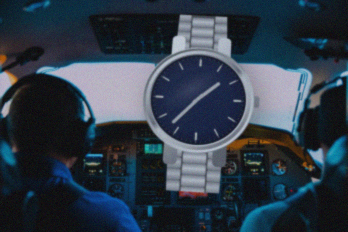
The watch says 1:37
